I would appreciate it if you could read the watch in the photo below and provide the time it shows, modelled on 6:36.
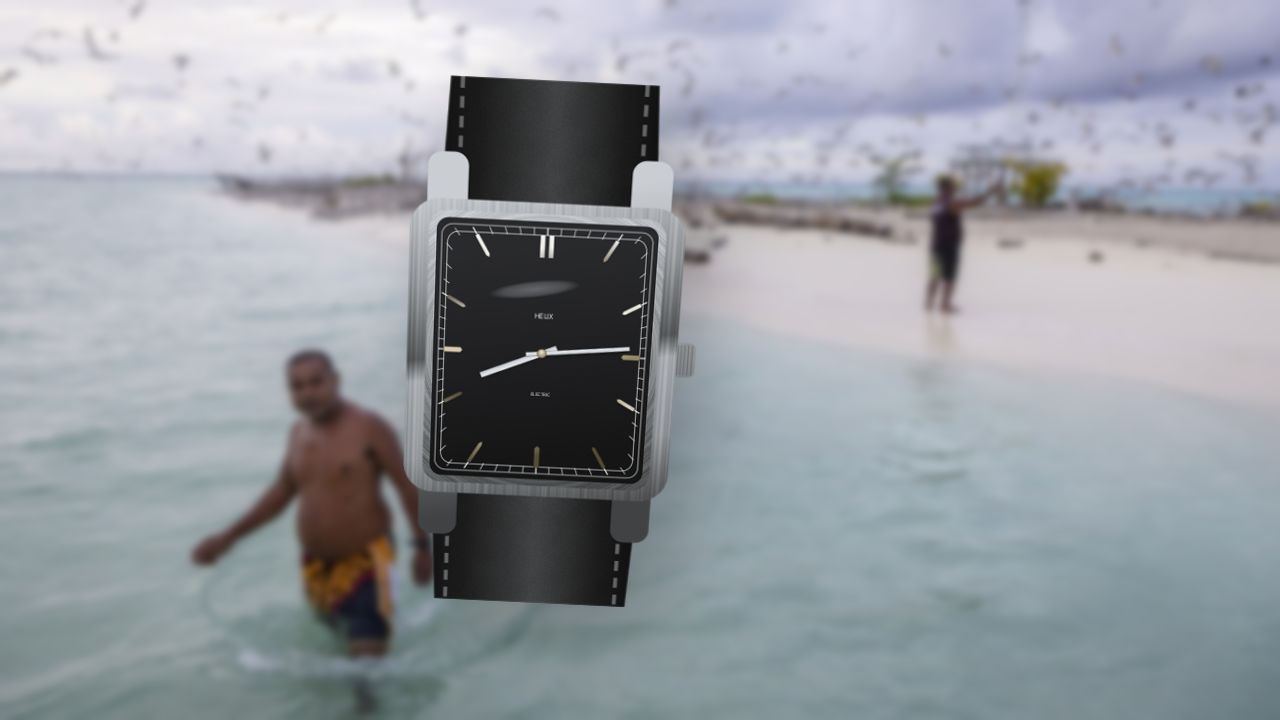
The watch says 8:14
